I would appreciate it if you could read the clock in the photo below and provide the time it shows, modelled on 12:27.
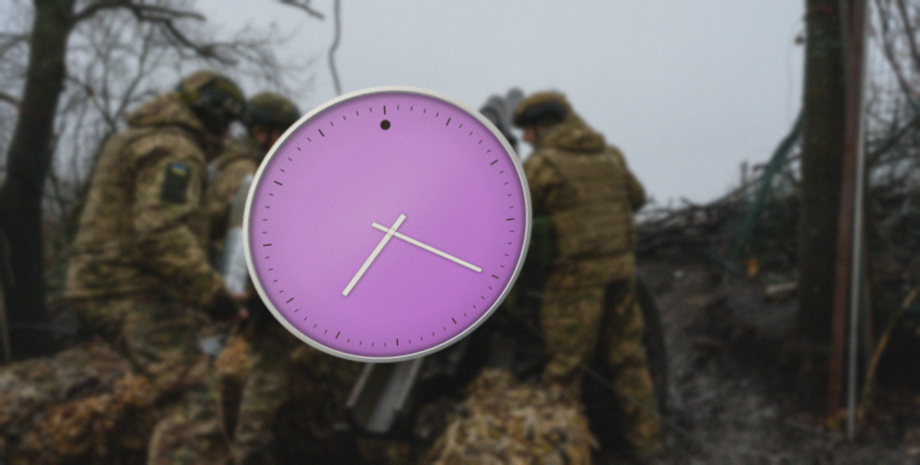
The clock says 7:20
